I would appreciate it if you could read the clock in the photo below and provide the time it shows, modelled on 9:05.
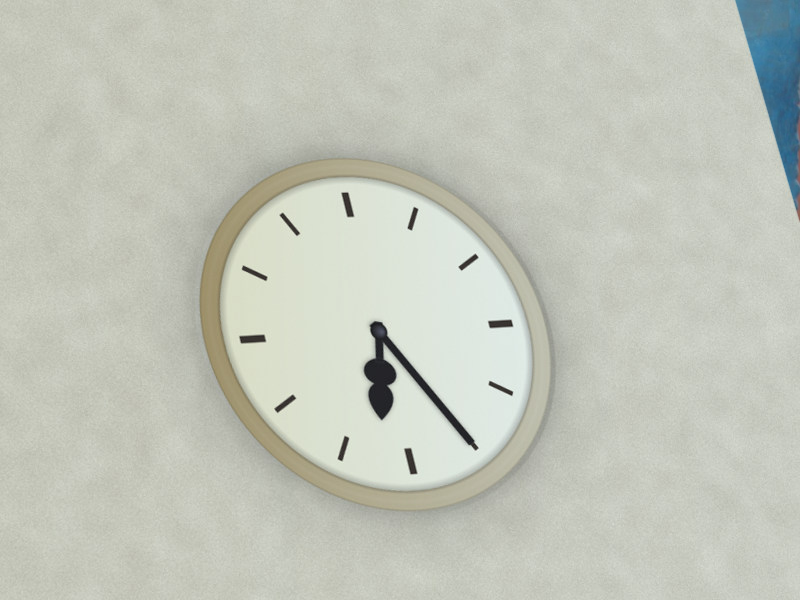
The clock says 6:25
